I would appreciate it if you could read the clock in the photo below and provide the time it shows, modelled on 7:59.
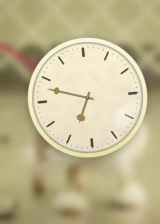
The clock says 6:48
